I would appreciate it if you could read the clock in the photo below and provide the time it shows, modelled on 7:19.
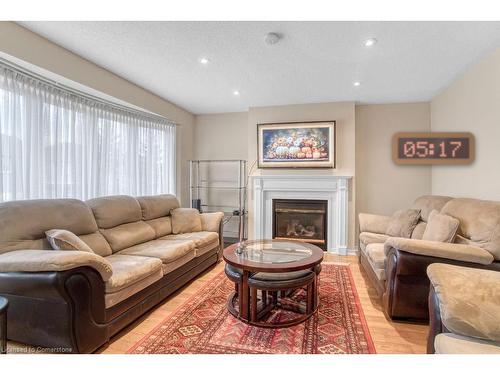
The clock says 5:17
